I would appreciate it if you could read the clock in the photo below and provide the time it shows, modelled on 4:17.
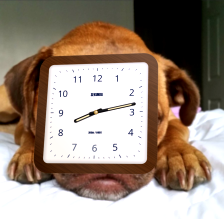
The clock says 8:13
